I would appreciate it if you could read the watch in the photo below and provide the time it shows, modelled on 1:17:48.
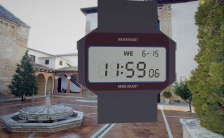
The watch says 11:59:06
